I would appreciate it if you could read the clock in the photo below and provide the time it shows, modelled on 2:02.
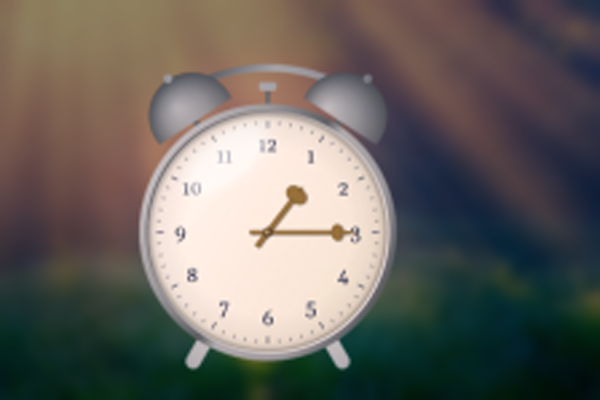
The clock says 1:15
